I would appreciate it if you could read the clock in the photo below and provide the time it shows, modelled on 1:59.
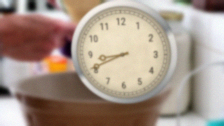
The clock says 8:41
